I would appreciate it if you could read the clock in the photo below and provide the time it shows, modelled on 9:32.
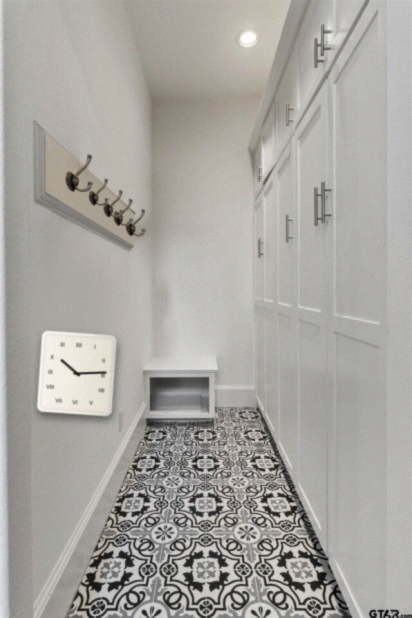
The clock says 10:14
